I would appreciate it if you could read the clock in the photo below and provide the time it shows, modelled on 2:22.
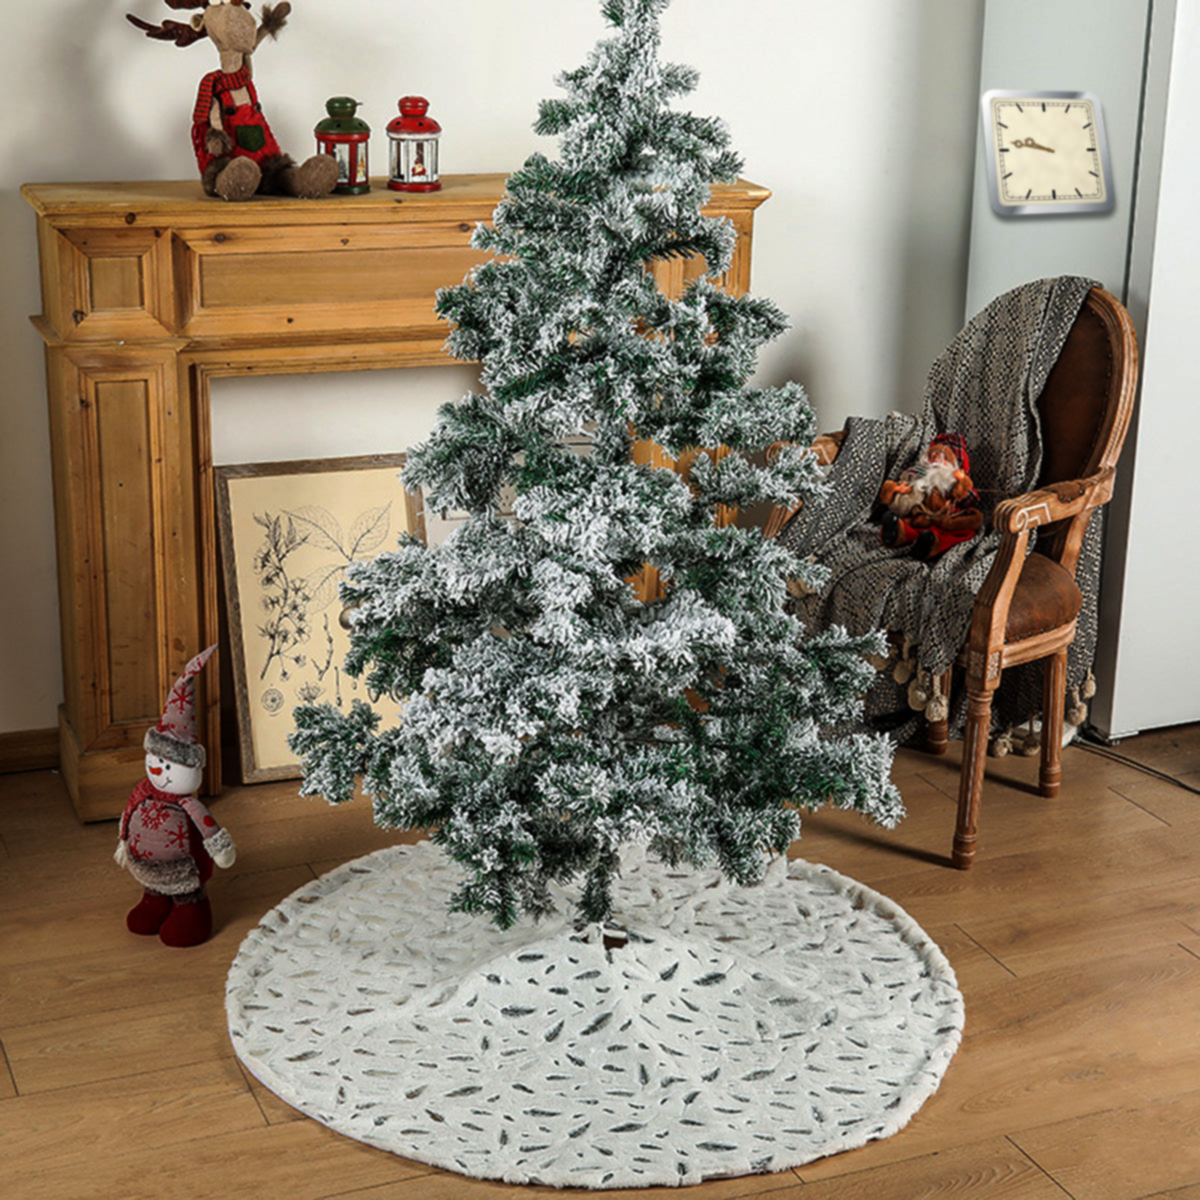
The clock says 9:47
